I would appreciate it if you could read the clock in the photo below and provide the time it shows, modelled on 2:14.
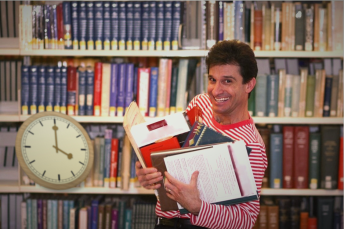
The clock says 4:00
